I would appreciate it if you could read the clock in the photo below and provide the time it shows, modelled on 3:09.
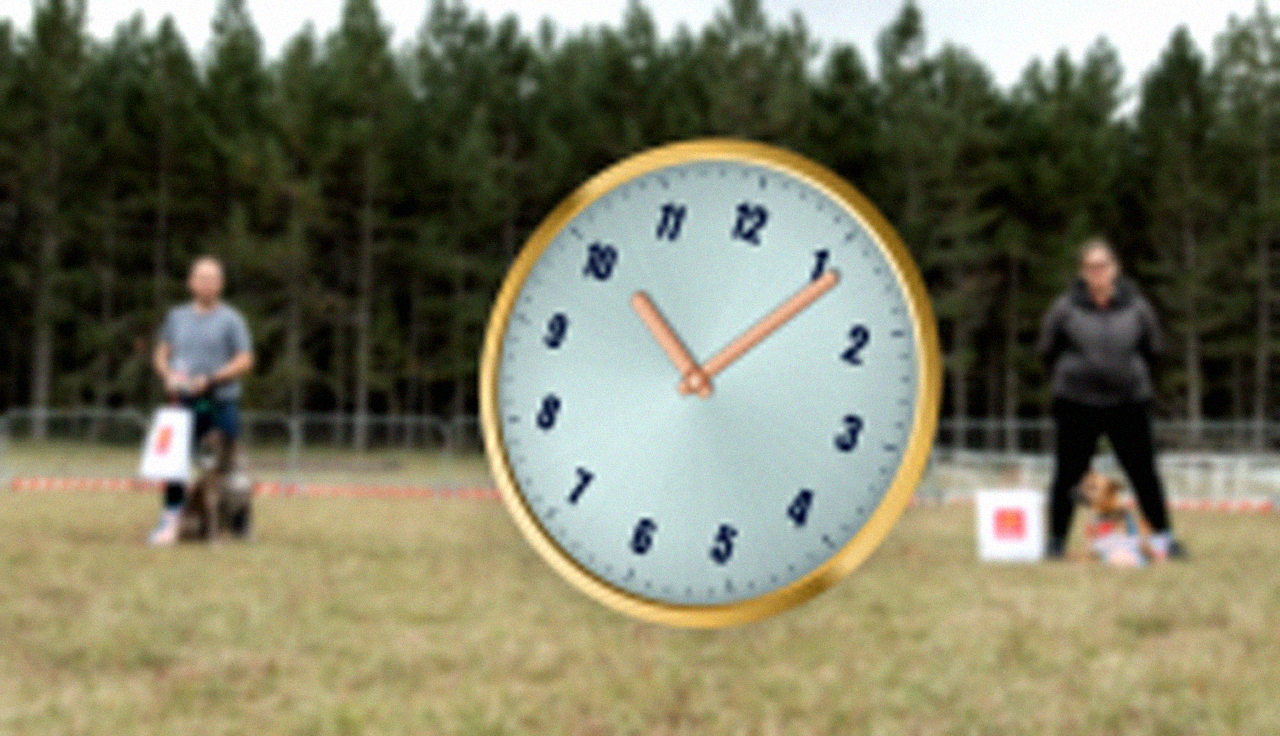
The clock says 10:06
